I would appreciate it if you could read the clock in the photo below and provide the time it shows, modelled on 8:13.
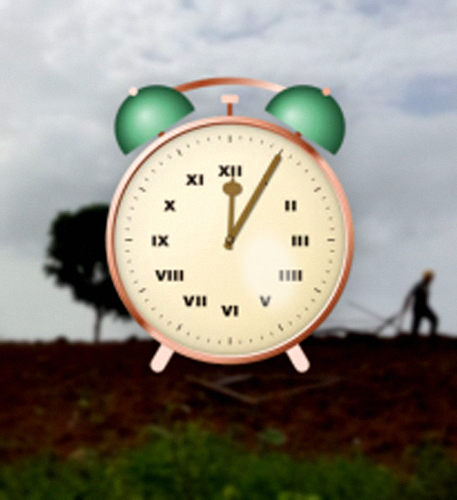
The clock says 12:05
